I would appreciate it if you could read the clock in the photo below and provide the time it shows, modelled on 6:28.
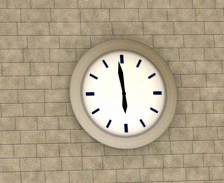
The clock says 5:59
